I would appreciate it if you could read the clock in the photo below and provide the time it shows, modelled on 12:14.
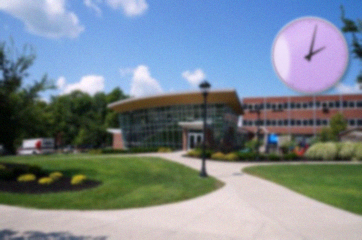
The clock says 2:02
